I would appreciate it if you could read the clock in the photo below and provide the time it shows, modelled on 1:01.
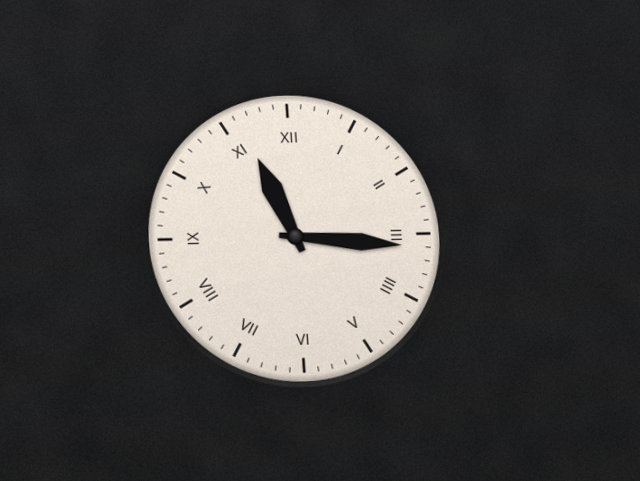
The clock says 11:16
